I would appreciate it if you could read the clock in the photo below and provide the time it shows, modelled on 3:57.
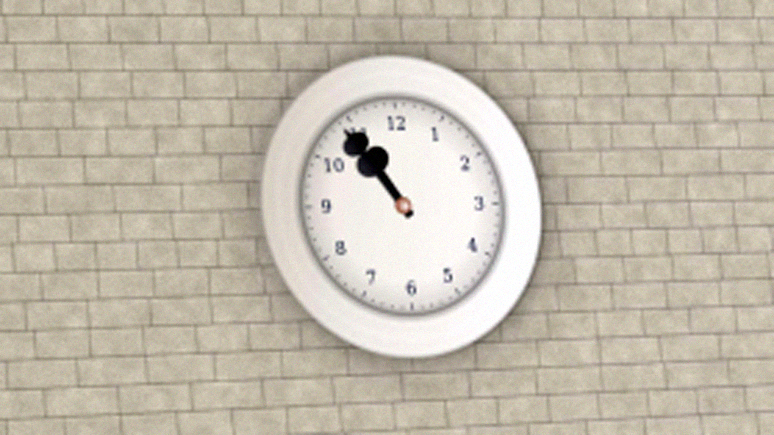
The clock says 10:54
